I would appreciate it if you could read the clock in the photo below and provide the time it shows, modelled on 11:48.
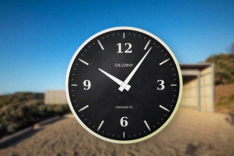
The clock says 10:06
